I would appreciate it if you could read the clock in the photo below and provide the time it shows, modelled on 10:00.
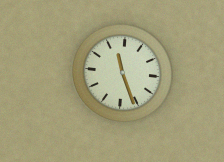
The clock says 11:26
